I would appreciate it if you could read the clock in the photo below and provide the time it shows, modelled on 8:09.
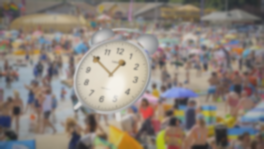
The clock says 12:50
